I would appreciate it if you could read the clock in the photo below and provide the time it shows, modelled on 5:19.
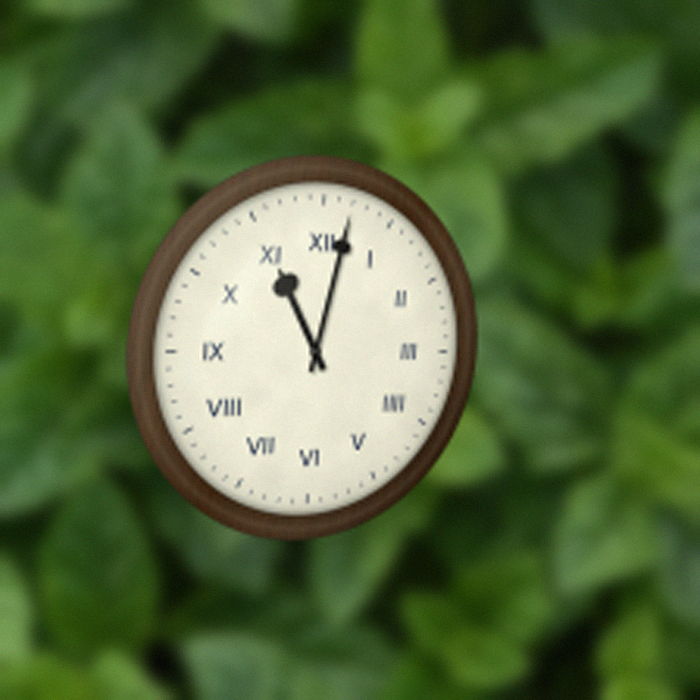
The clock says 11:02
